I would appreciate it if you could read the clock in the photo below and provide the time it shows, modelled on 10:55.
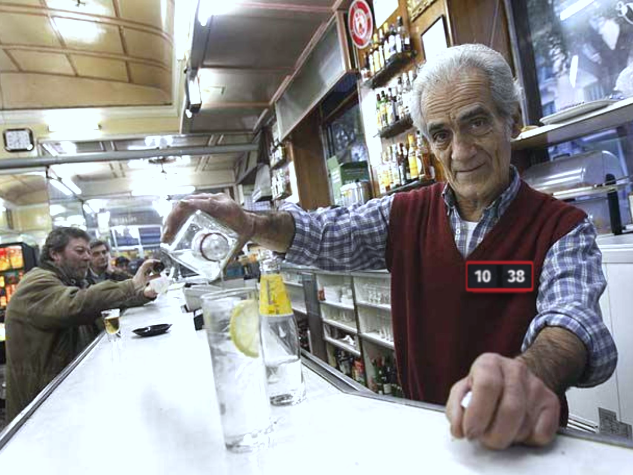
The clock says 10:38
